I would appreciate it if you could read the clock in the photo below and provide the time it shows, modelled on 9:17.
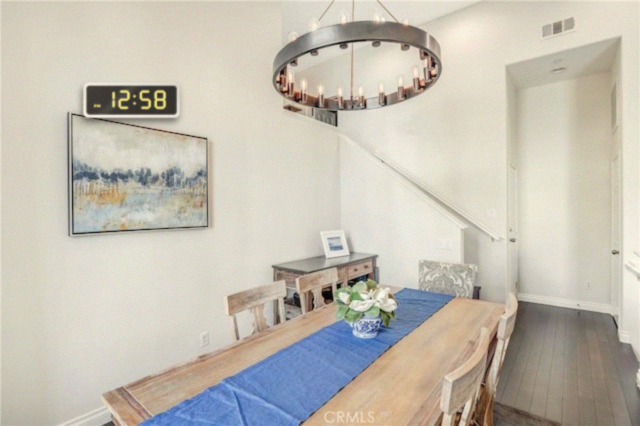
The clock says 12:58
